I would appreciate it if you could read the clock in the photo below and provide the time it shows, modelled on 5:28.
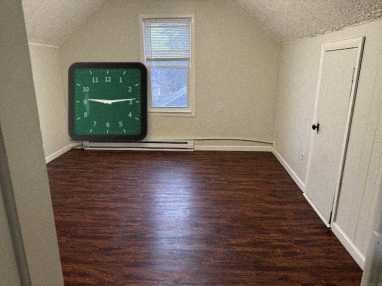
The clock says 9:14
